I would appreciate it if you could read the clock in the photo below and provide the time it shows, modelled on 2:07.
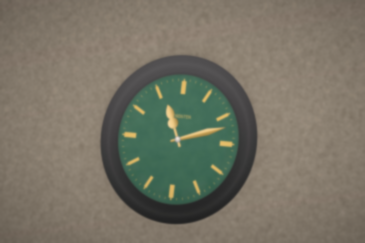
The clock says 11:12
